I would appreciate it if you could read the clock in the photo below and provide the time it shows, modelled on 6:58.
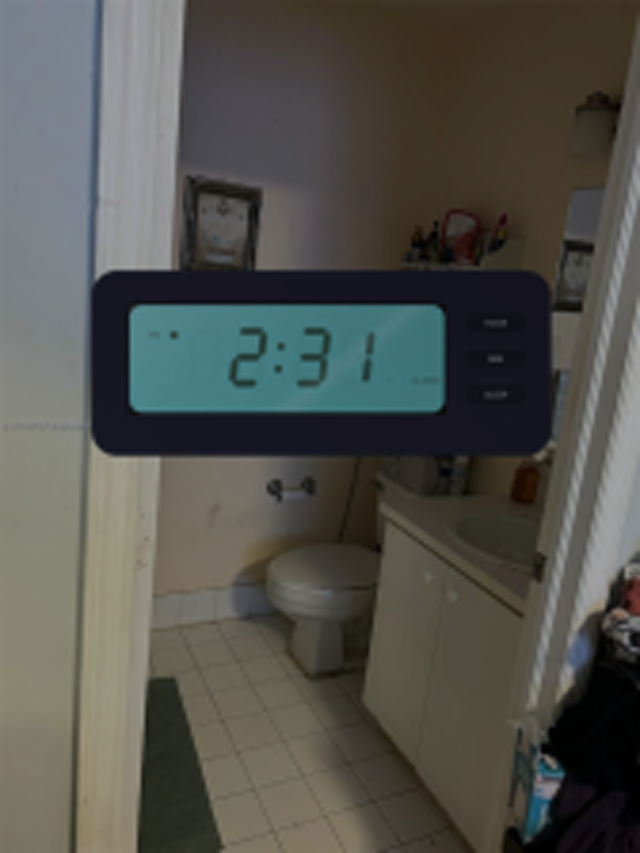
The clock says 2:31
